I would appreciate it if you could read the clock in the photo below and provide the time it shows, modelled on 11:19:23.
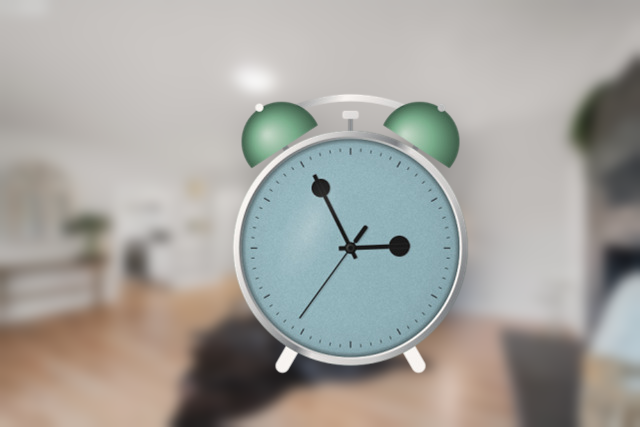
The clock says 2:55:36
